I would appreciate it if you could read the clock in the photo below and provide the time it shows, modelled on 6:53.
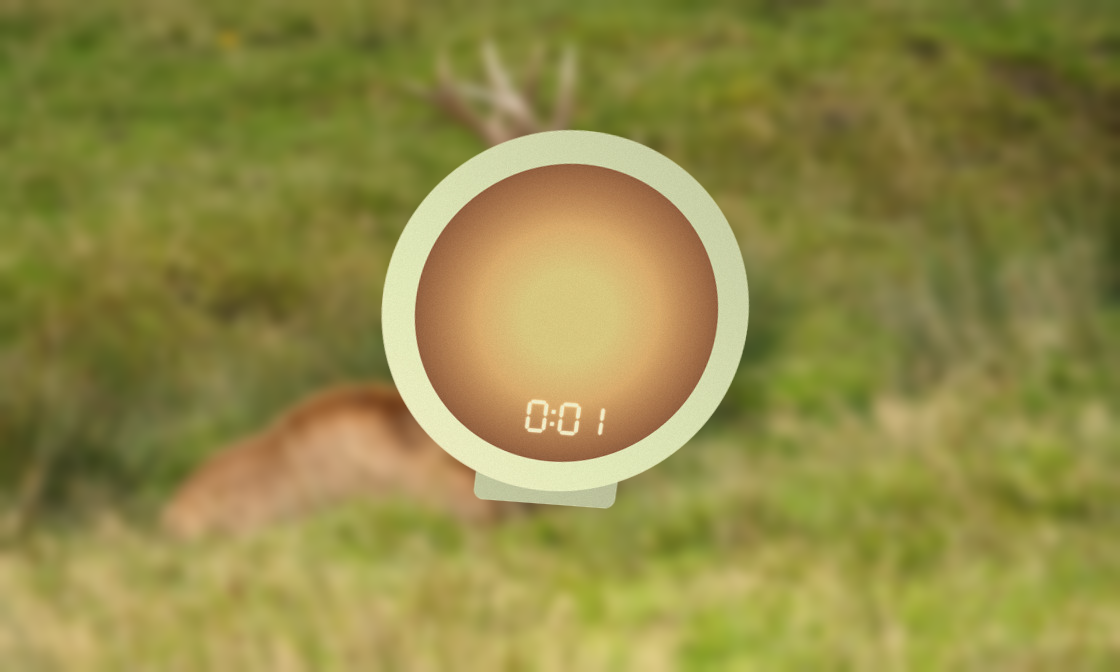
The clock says 0:01
